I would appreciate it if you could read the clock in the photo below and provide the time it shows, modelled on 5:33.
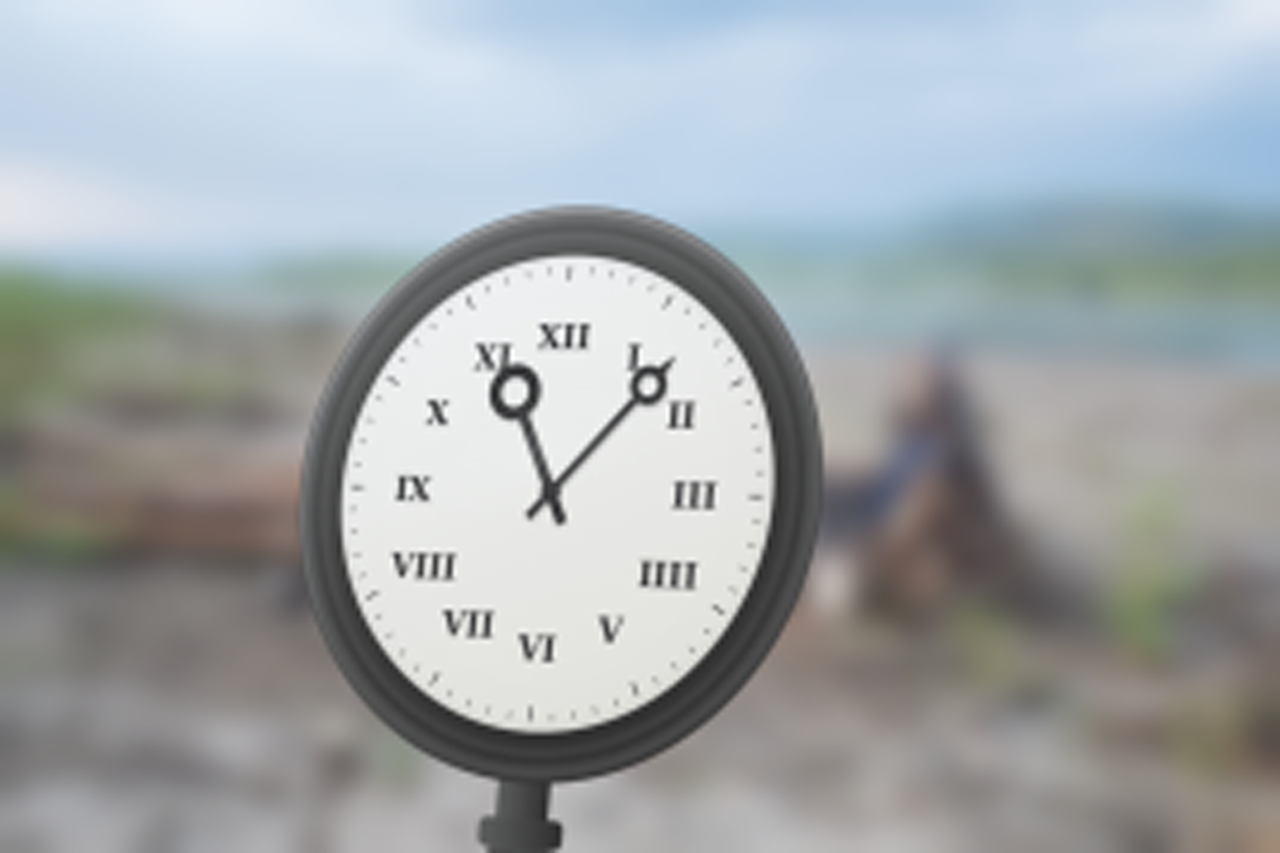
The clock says 11:07
